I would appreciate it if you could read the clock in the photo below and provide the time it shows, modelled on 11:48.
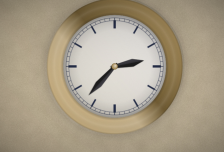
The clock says 2:37
